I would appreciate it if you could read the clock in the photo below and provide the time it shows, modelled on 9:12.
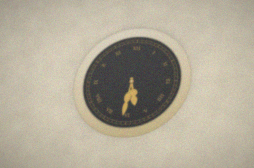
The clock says 5:31
